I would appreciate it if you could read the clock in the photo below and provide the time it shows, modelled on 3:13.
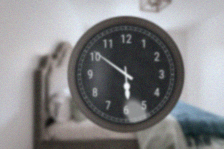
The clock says 5:51
